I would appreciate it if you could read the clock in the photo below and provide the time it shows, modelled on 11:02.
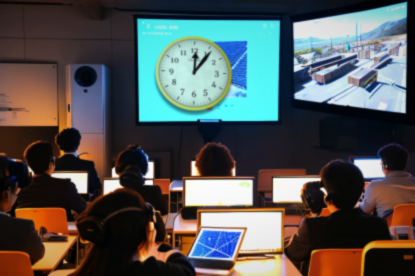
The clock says 12:06
